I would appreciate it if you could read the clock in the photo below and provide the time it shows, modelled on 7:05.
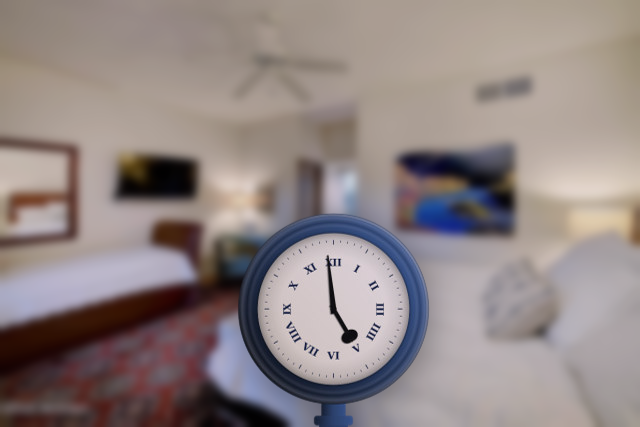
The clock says 4:59
